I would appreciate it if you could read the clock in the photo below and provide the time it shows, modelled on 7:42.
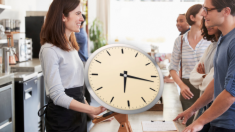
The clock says 6:17
